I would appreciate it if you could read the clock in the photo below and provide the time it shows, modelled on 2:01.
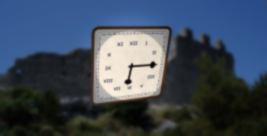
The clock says 6:15
